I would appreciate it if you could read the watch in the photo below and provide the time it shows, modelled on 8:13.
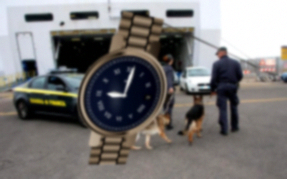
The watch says 9:01
